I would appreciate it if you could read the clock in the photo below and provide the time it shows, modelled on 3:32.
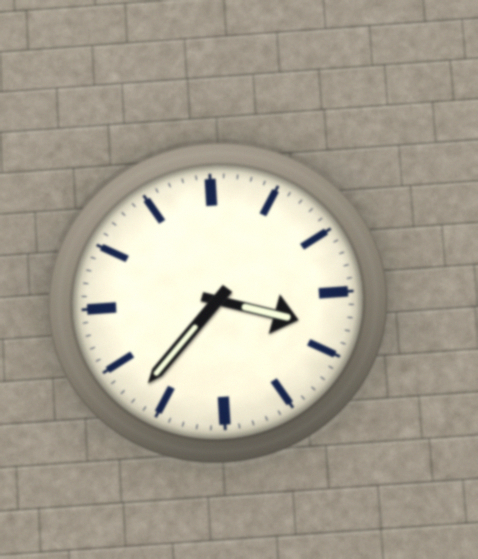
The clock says 3:37
